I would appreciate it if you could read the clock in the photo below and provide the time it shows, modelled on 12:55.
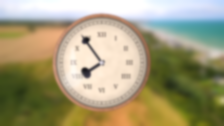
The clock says 7:54
